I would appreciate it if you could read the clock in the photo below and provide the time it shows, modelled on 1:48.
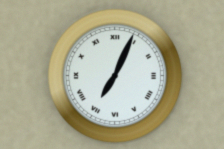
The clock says 7:04
